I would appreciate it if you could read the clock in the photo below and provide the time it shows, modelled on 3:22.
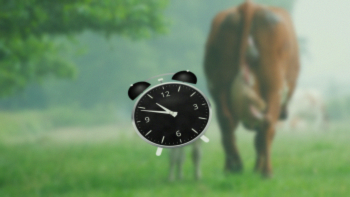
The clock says 10:49
